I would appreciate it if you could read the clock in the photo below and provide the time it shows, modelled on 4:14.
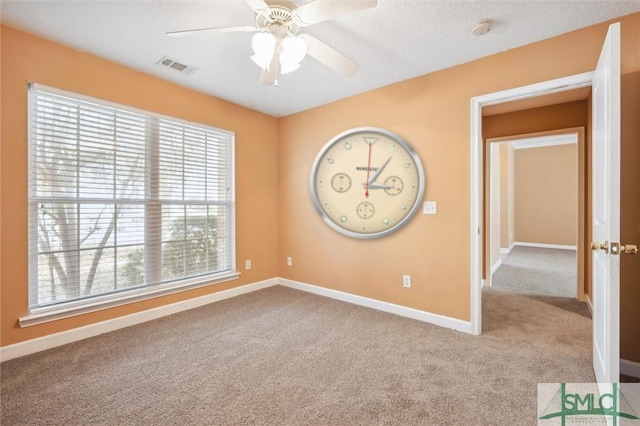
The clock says 3:06
